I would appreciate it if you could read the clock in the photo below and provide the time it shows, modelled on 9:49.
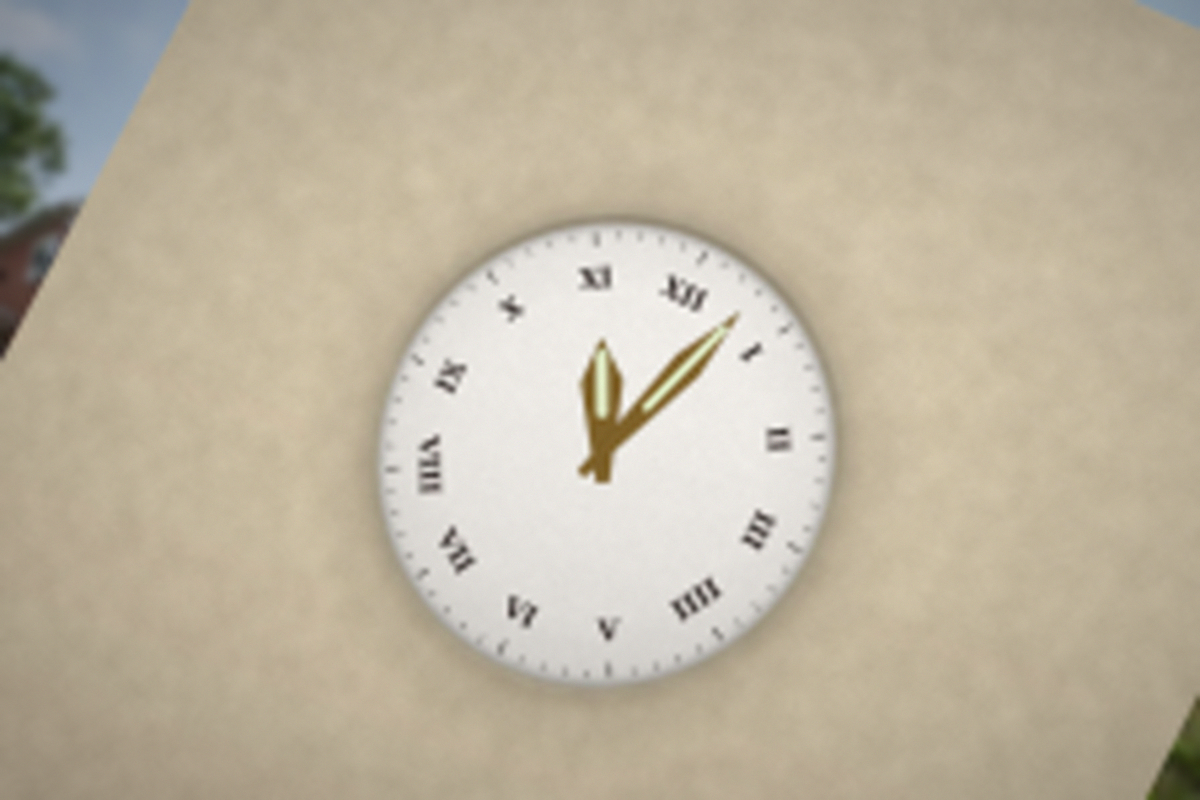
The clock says 11:03
